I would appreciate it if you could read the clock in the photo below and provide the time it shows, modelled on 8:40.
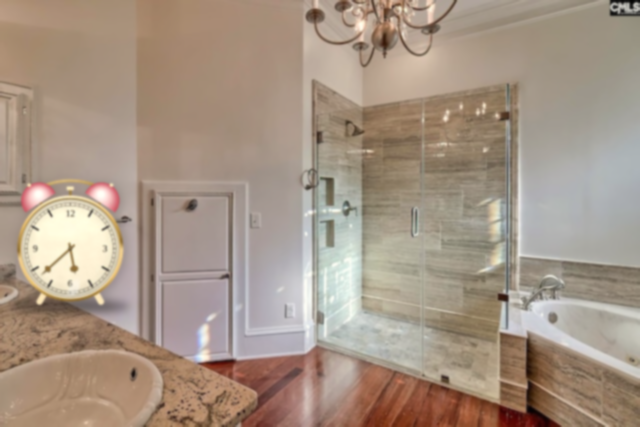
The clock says 5:38
